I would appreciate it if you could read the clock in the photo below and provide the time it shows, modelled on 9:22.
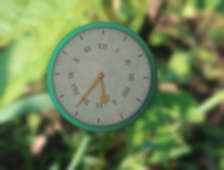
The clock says 5:36
